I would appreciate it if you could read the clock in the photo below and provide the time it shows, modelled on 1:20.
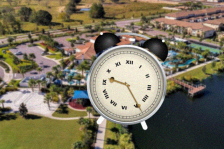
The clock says 9:24
